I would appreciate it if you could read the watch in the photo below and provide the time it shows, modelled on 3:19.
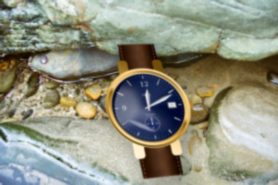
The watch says 12:11
